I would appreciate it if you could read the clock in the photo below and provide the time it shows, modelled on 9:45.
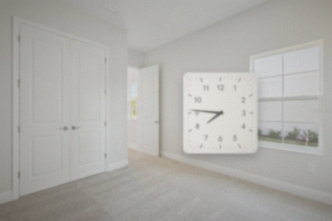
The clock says 7:46
